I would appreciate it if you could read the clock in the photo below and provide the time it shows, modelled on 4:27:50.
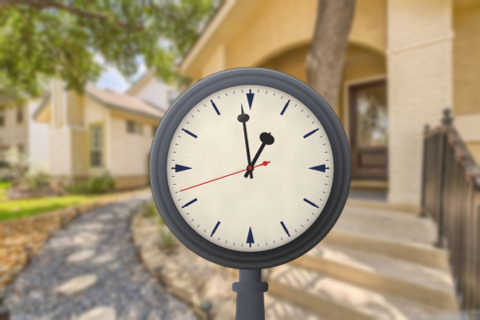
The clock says 12:58:42
